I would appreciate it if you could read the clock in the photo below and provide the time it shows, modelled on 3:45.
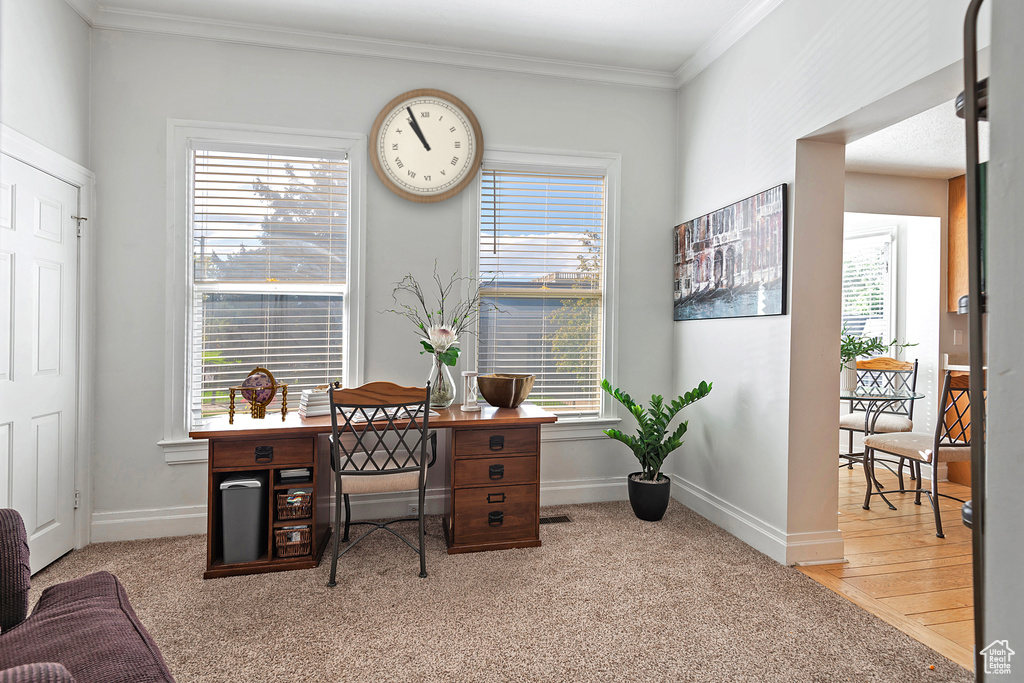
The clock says 10:56
